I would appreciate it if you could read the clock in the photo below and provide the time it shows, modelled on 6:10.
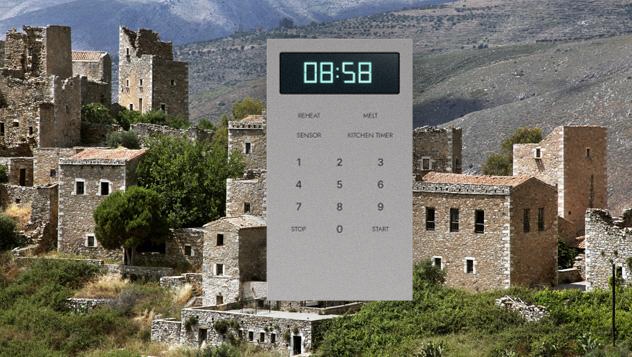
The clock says 8:58
